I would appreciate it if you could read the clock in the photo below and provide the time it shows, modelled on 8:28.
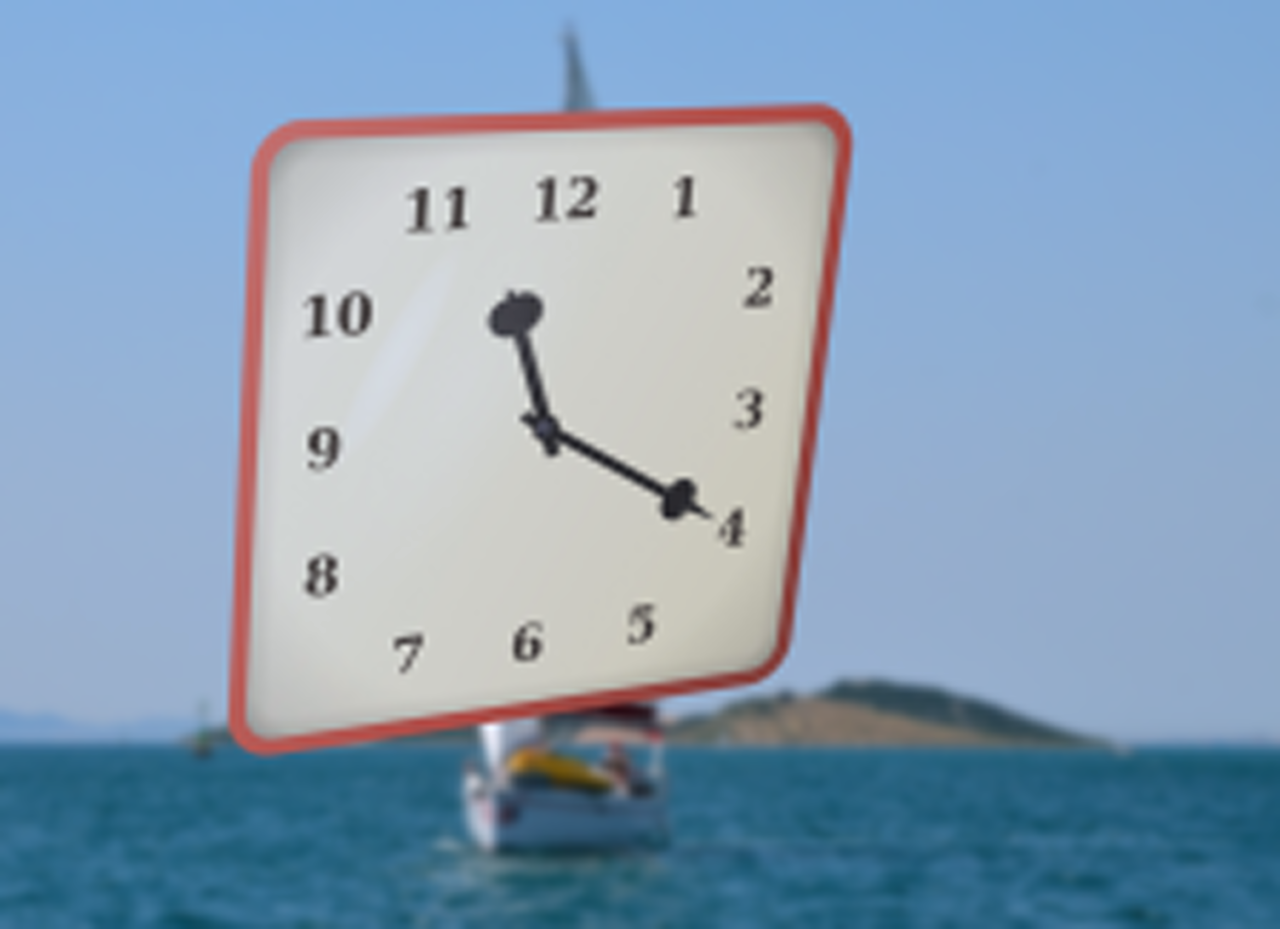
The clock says 11:20
